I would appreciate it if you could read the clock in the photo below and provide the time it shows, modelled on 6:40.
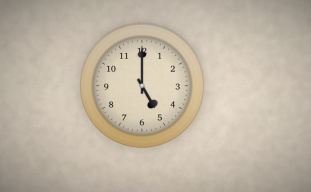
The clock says 5:00
